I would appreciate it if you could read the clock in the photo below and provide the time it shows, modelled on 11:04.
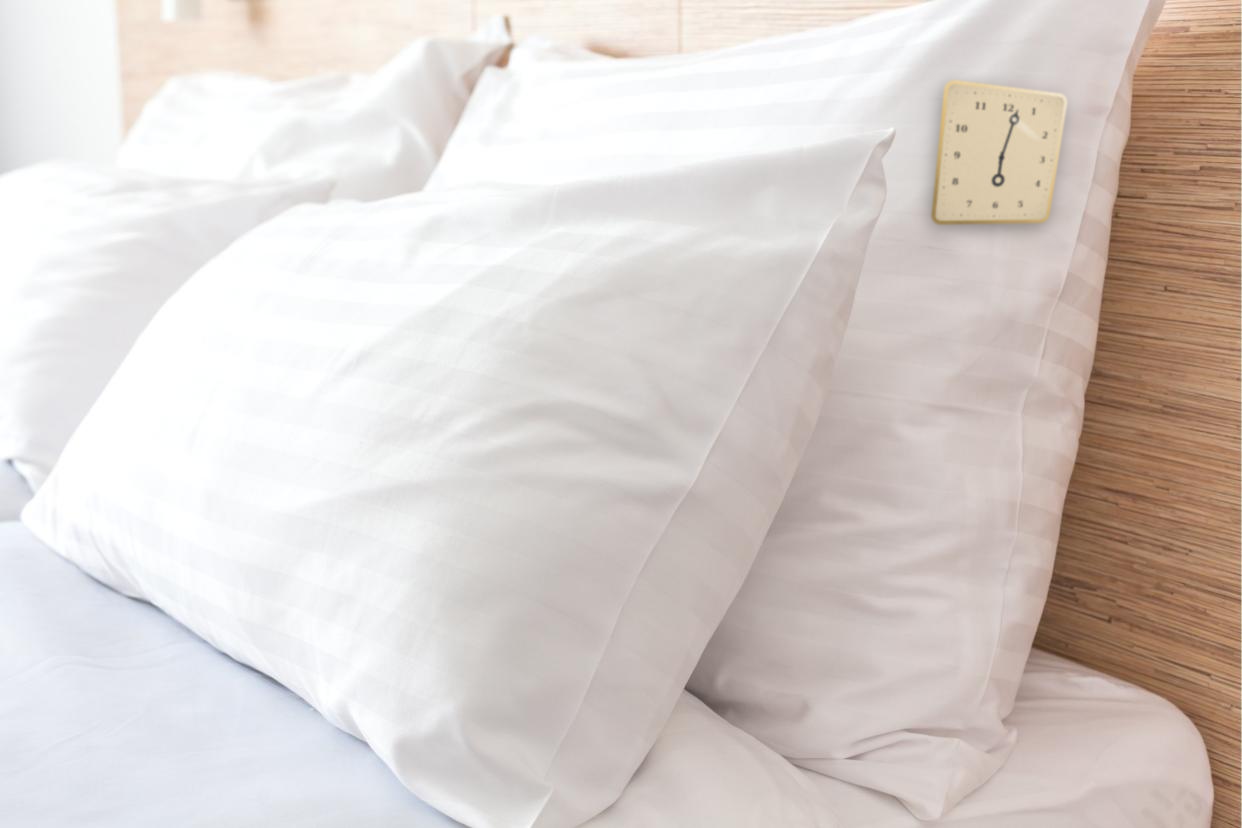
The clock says 6:02
